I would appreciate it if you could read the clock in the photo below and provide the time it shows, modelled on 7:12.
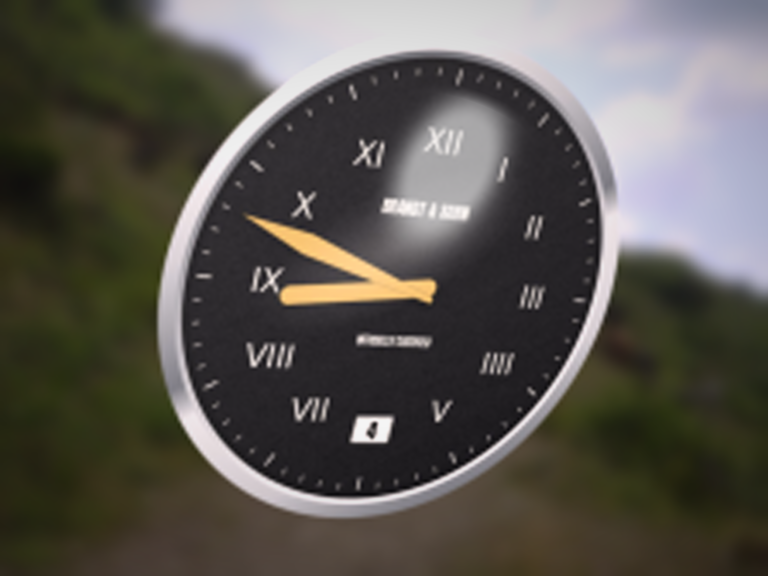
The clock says 8:48
